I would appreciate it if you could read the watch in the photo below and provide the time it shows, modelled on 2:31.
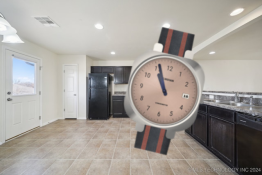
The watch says 10:56
